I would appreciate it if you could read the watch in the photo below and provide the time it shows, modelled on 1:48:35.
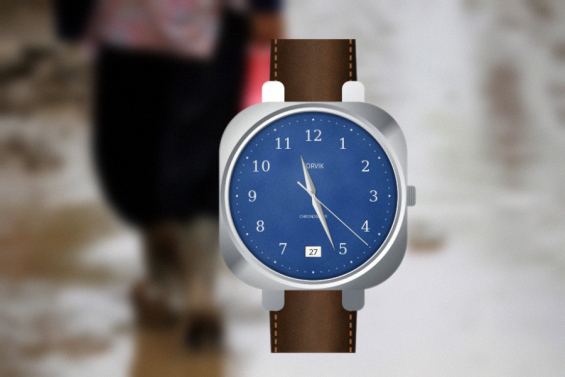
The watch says 11:26:22
